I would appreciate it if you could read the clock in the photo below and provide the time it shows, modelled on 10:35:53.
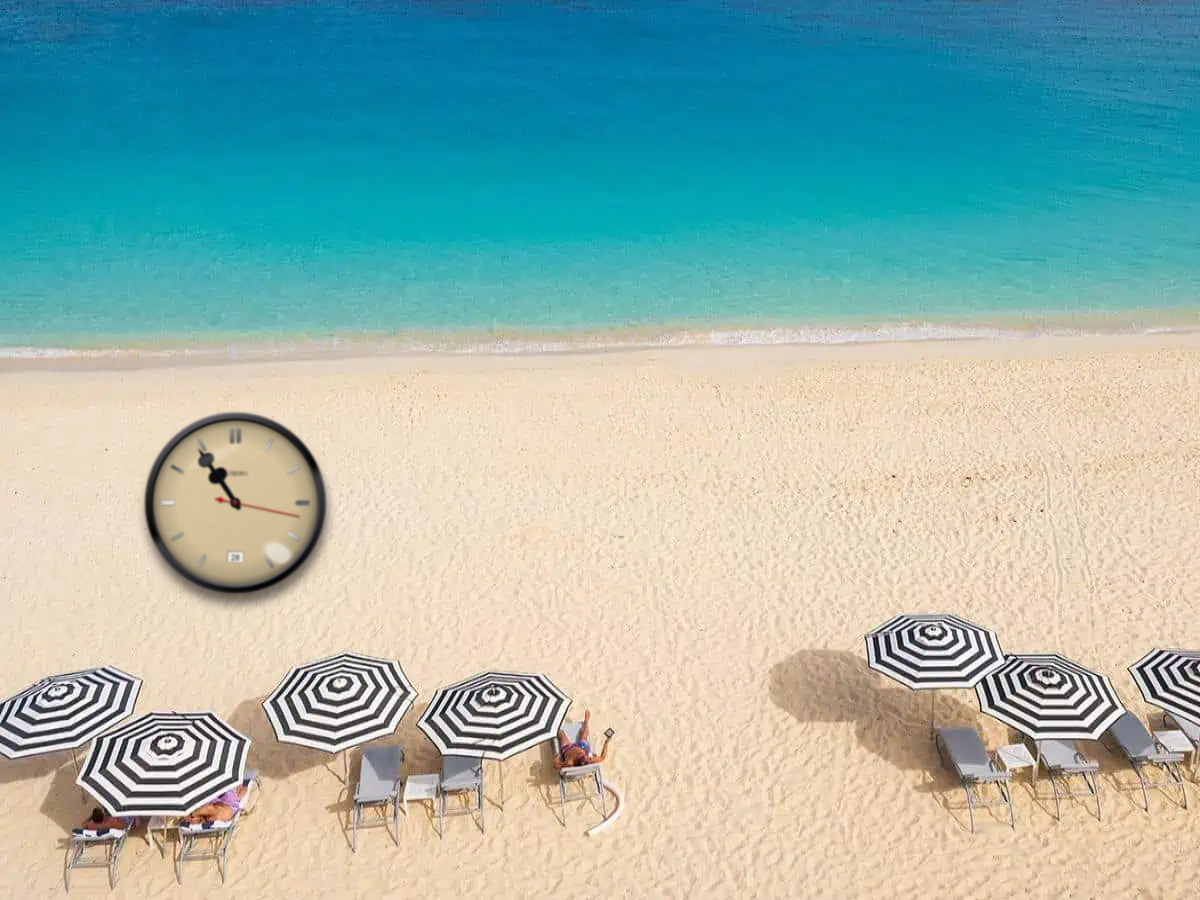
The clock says 10:54:17
